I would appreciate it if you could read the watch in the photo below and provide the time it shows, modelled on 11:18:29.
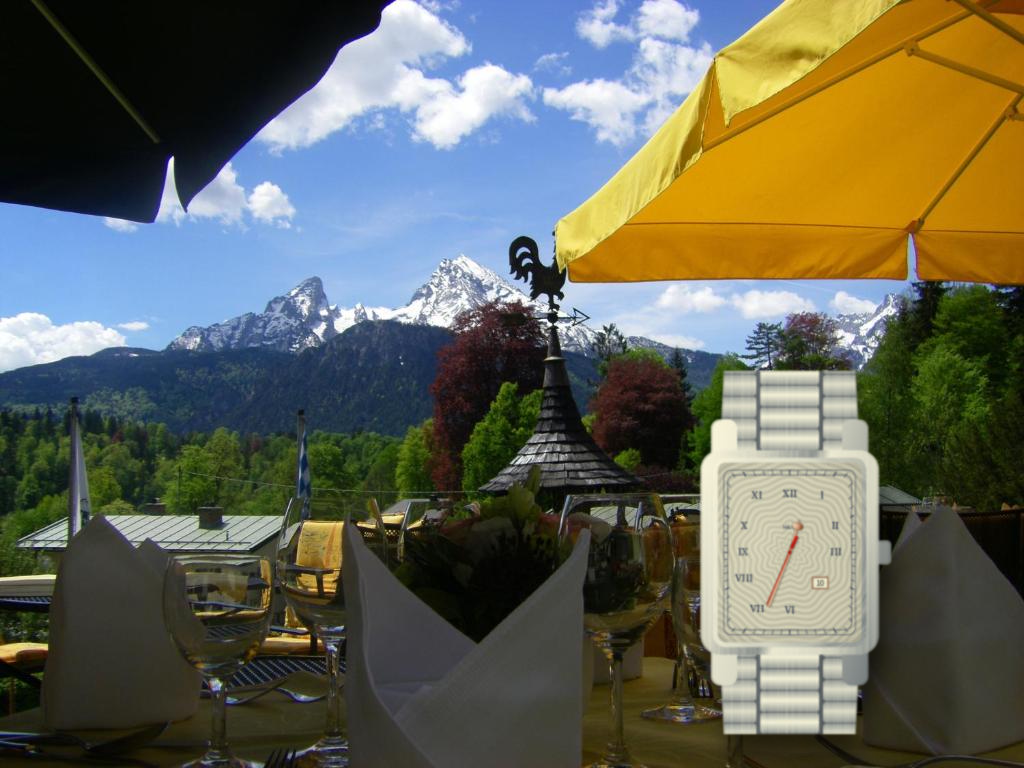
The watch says 12:33:34
